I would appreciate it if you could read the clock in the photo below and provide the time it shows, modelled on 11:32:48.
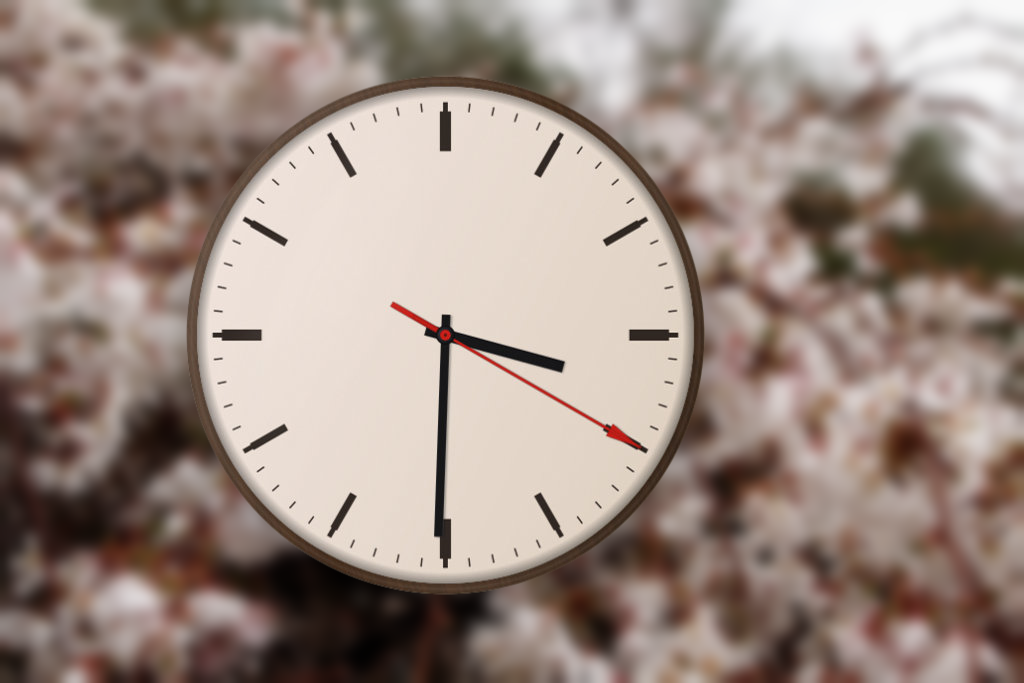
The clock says 3:30:20
